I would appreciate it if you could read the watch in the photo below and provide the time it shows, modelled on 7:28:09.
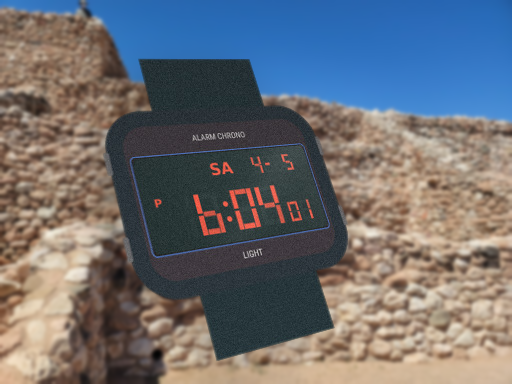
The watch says 6:04:01
